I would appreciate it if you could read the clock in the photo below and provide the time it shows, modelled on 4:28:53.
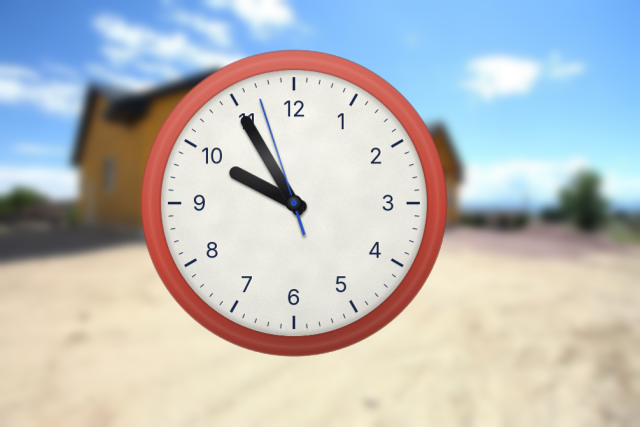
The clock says 9:54:57
